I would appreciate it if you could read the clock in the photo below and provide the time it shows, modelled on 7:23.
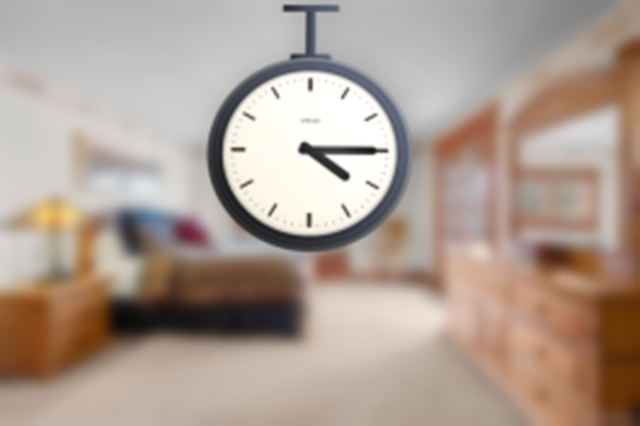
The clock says 4:15
